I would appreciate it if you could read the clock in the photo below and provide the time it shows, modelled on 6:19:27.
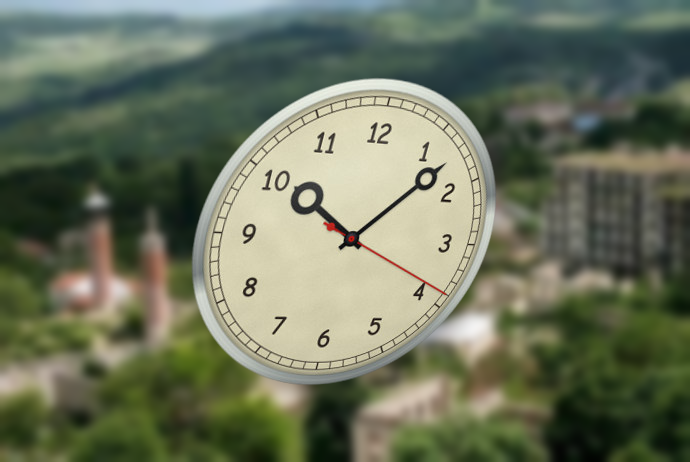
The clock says 10:07:19
